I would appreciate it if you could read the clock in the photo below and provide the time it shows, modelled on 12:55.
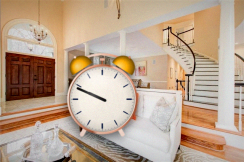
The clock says 9:49
